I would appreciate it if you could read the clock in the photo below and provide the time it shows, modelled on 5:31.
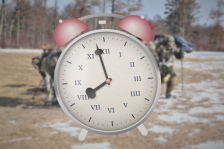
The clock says 7:58
